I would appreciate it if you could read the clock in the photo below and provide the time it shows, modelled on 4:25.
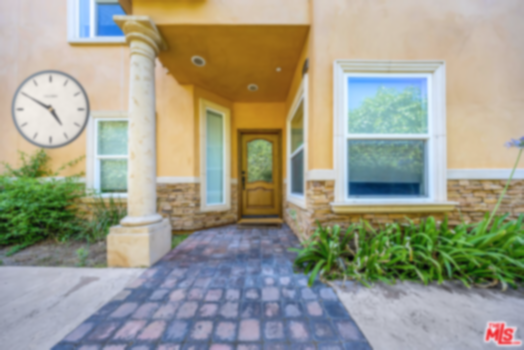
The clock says 4:50
